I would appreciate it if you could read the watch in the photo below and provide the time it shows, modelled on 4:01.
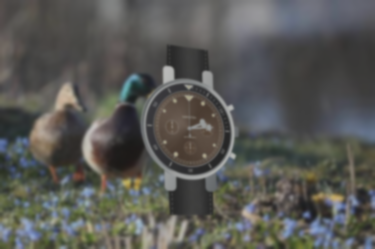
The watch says 2:14
